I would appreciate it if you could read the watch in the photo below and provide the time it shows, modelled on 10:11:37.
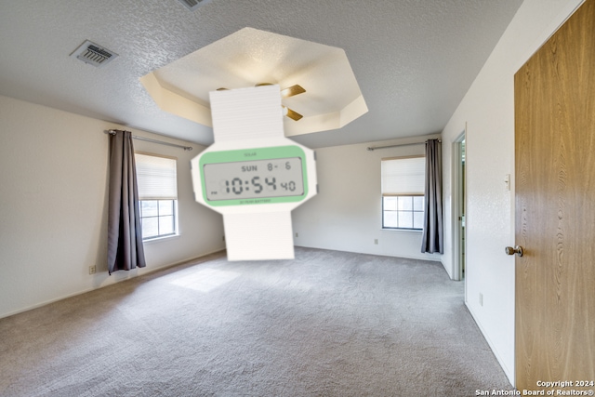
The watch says 10:54:40
